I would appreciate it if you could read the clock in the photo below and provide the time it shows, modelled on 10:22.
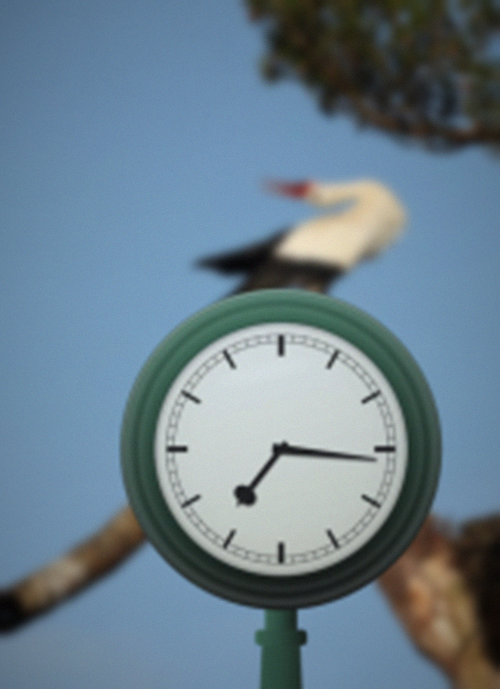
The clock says 7:16
